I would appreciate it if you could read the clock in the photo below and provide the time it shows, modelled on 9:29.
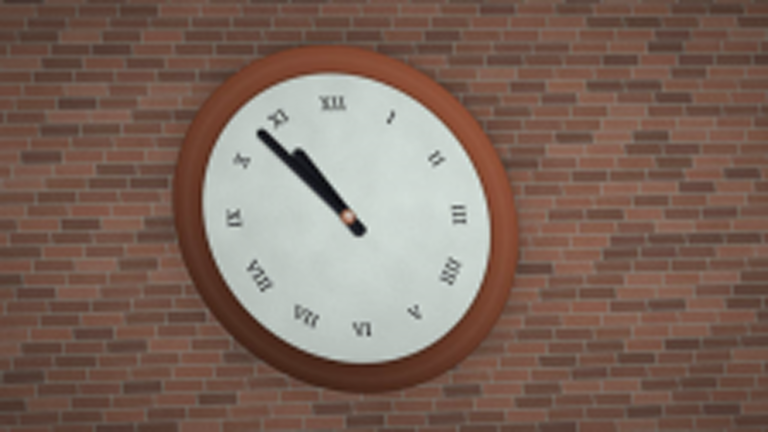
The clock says 10:53
